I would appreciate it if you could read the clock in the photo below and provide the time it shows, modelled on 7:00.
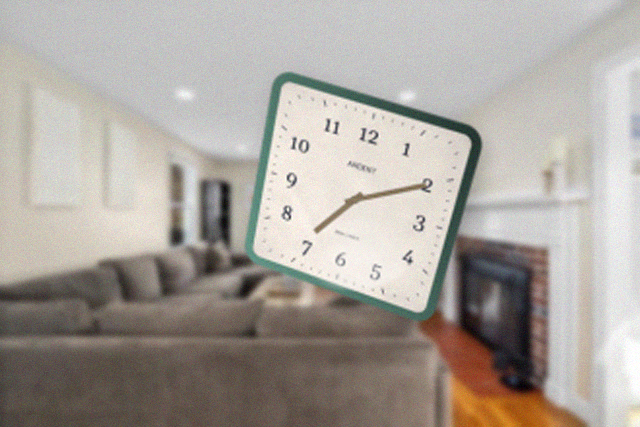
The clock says 7:10
